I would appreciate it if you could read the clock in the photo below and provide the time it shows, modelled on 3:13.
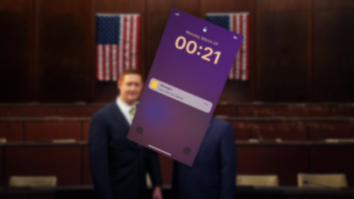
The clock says 0:21
